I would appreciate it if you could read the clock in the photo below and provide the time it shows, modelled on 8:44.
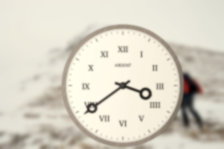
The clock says 3:39
